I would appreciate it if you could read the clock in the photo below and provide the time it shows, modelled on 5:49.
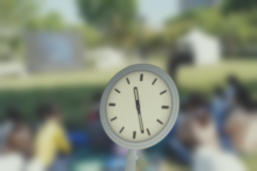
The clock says 11:27
